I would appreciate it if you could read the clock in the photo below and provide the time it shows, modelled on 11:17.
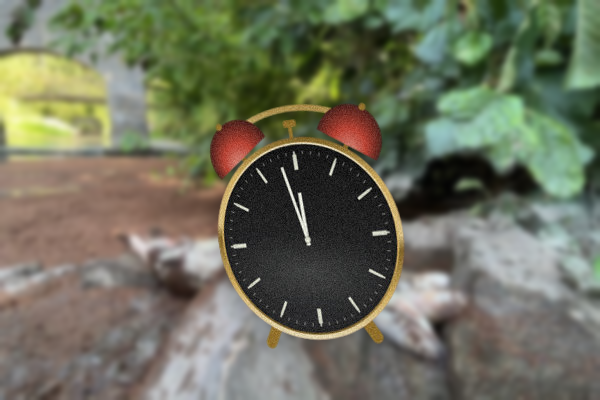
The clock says 11:58
